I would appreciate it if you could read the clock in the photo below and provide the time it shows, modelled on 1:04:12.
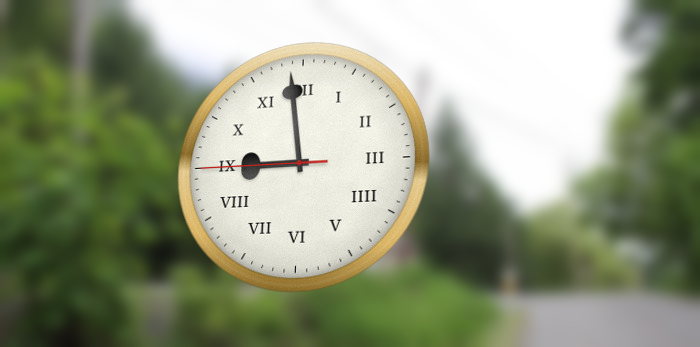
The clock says 8:58:45
